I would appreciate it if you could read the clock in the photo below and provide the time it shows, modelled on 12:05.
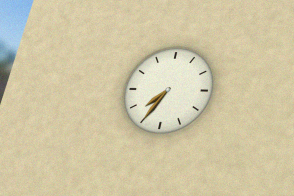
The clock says 7:35
